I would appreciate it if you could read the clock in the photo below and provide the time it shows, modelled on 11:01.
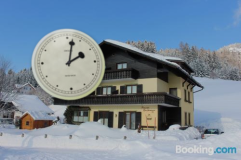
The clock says 2:02
